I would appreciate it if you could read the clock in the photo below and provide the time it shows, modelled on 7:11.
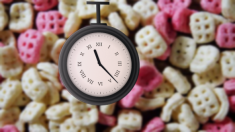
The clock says 11:23
